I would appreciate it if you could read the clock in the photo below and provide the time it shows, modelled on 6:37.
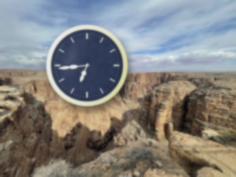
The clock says 6:44
